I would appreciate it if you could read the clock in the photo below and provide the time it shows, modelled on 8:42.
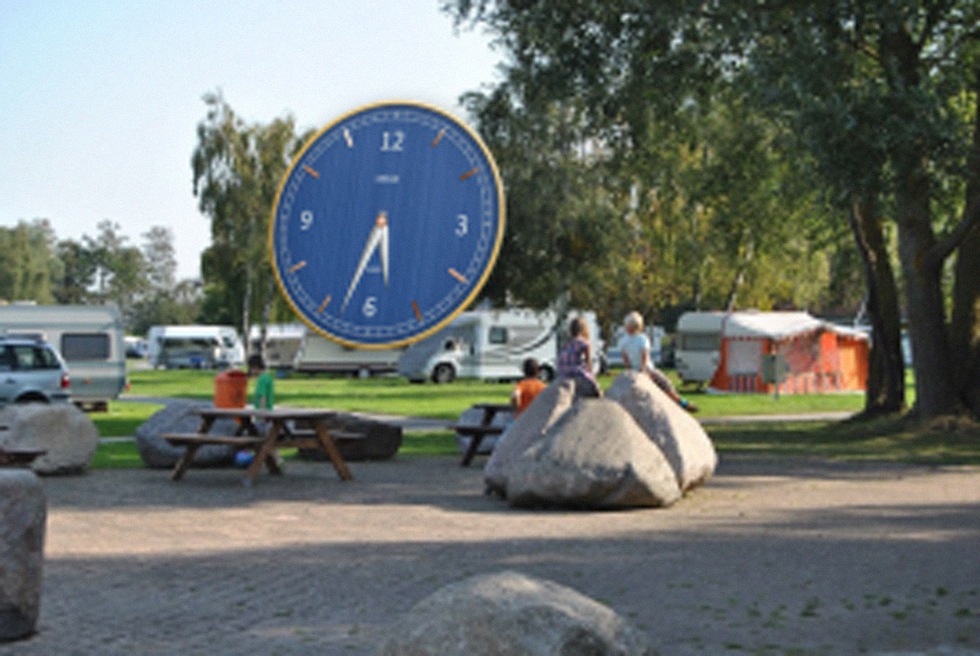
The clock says 5:33
